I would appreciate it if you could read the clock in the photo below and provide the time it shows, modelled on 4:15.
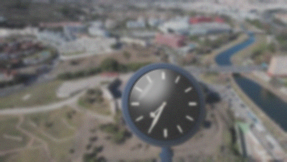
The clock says 7:35
